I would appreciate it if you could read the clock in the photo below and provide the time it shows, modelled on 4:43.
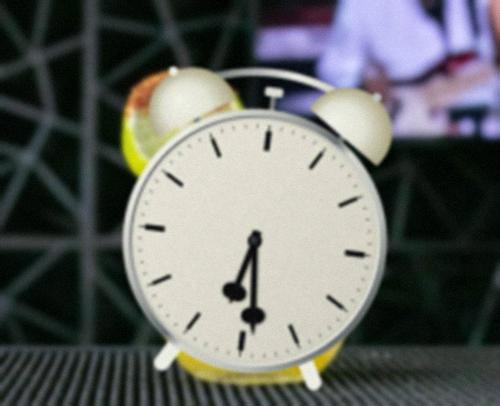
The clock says 6:29
